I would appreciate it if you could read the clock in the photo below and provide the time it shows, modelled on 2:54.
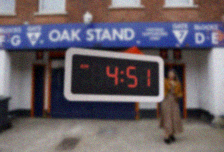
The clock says 4:51
